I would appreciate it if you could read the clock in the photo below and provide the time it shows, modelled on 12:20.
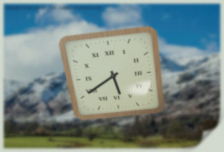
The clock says 5:40
